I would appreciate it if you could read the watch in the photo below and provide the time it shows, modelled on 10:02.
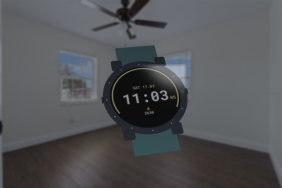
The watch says 11:03
